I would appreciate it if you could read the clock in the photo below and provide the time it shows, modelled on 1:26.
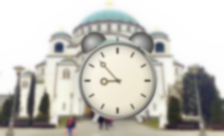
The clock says 8:53
